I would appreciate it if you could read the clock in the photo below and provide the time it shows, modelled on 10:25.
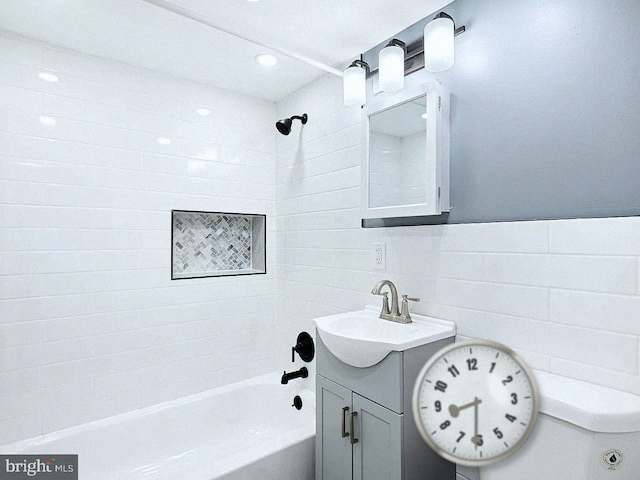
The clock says 8:31
